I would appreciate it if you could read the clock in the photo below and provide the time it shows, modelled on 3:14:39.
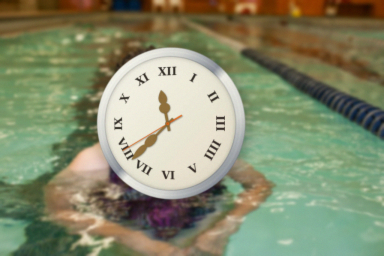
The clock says 11:37:40
